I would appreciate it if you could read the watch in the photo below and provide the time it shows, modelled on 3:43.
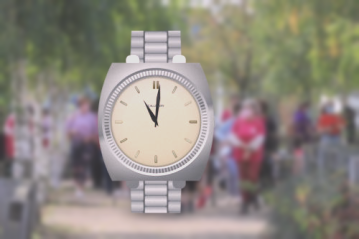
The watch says 11:01
